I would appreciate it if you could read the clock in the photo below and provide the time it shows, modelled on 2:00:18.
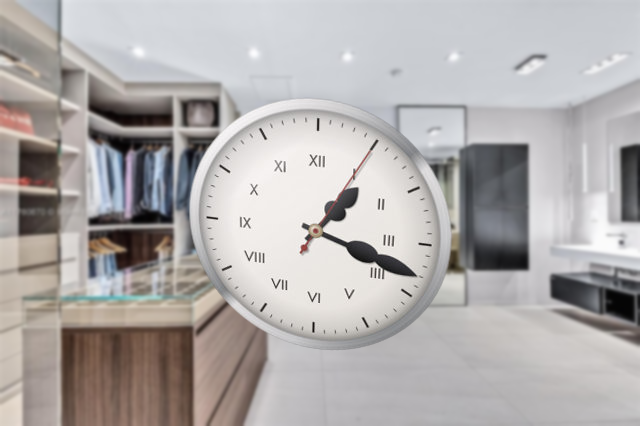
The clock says 1:18:05
